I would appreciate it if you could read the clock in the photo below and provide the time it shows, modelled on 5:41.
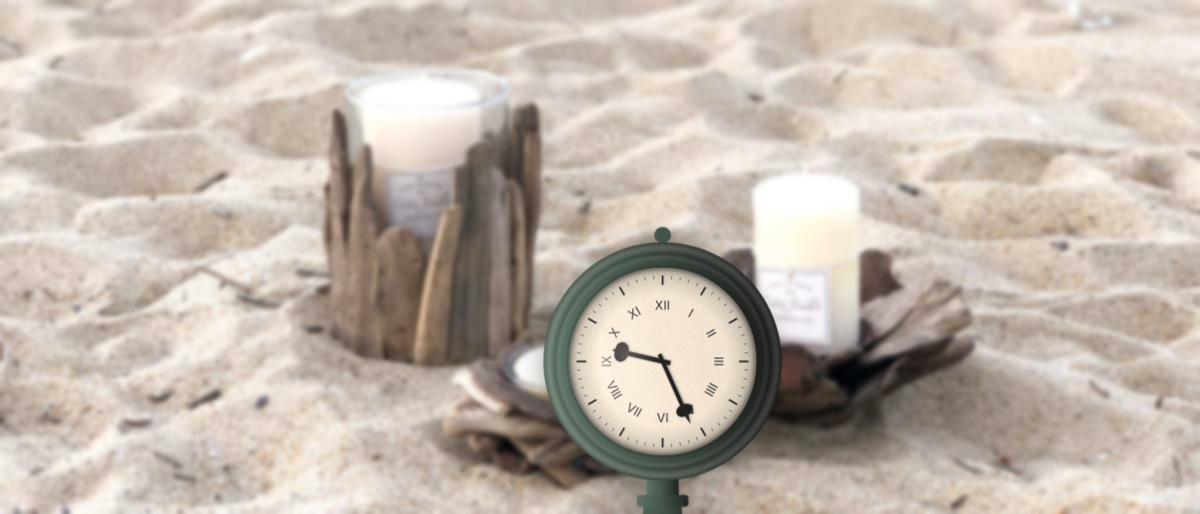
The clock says 9:26
